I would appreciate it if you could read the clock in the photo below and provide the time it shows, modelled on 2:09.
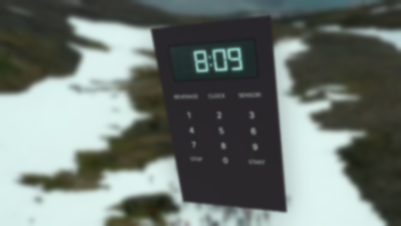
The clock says 8:09
